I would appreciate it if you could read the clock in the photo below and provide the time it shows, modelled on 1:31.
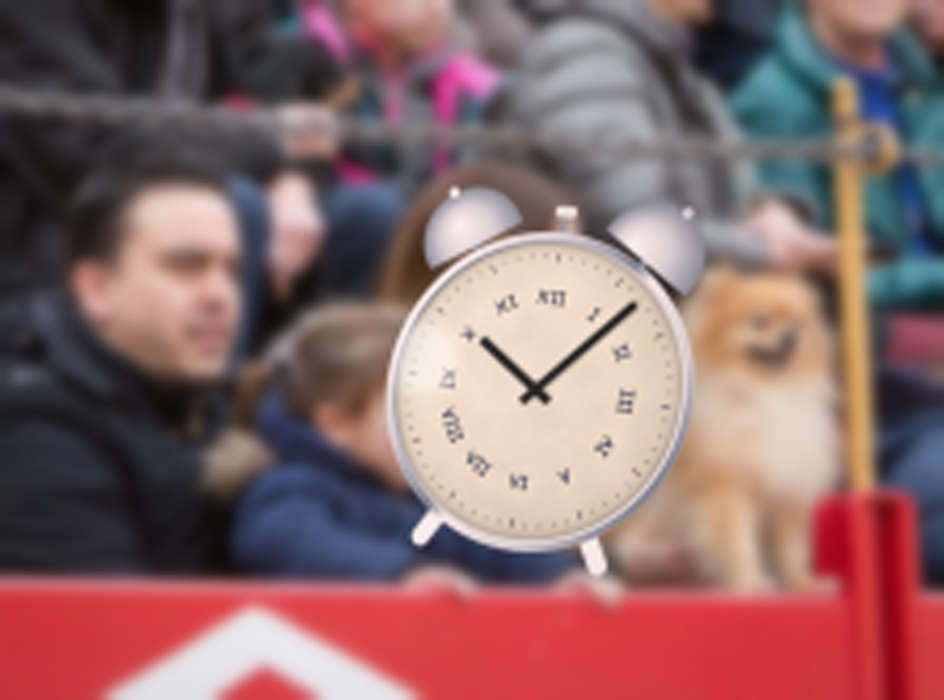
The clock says 10:07
